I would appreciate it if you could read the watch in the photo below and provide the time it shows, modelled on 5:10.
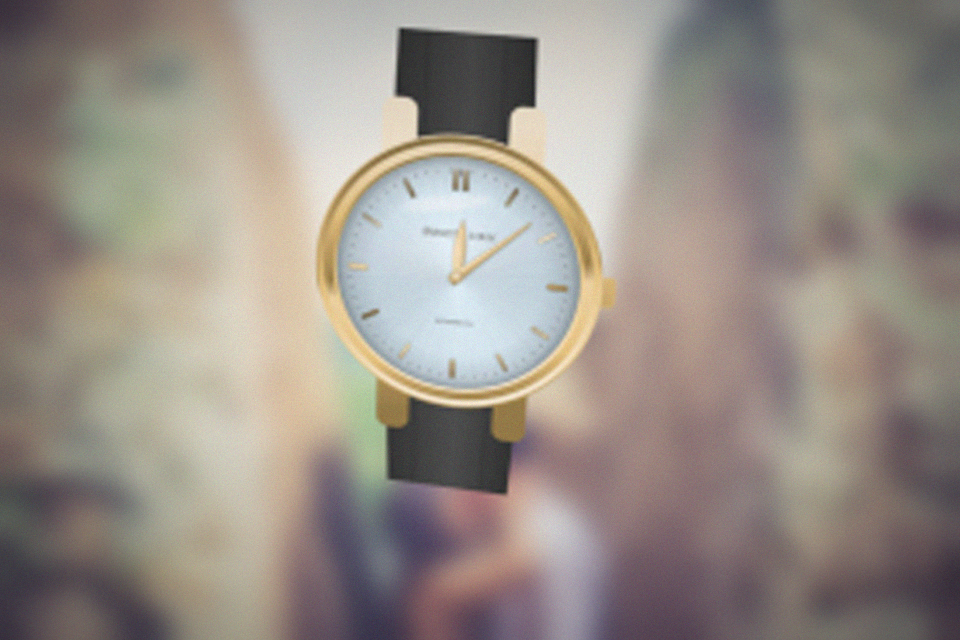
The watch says 12:08
